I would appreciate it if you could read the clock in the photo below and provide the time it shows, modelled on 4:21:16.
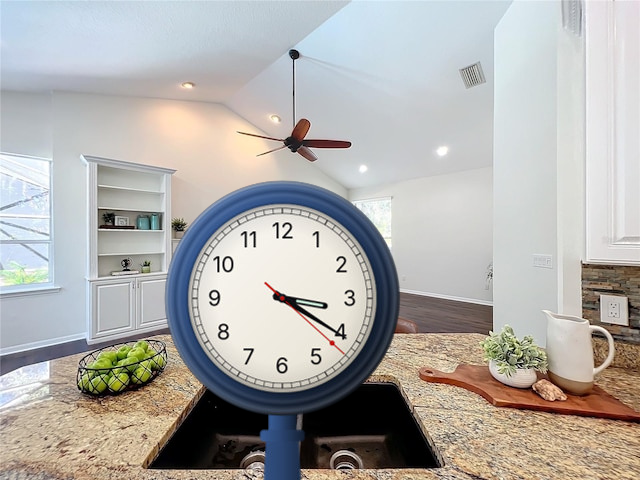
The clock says 3:20:22
